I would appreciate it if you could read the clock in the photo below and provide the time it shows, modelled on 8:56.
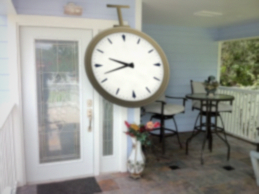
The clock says 9:42
